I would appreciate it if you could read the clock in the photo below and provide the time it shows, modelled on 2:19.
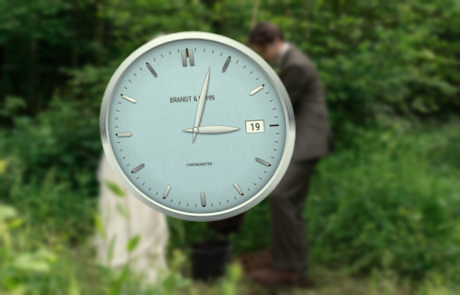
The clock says 3:03
